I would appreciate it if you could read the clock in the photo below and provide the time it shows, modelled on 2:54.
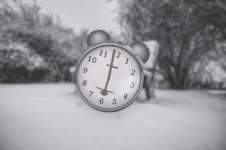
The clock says 5:59
